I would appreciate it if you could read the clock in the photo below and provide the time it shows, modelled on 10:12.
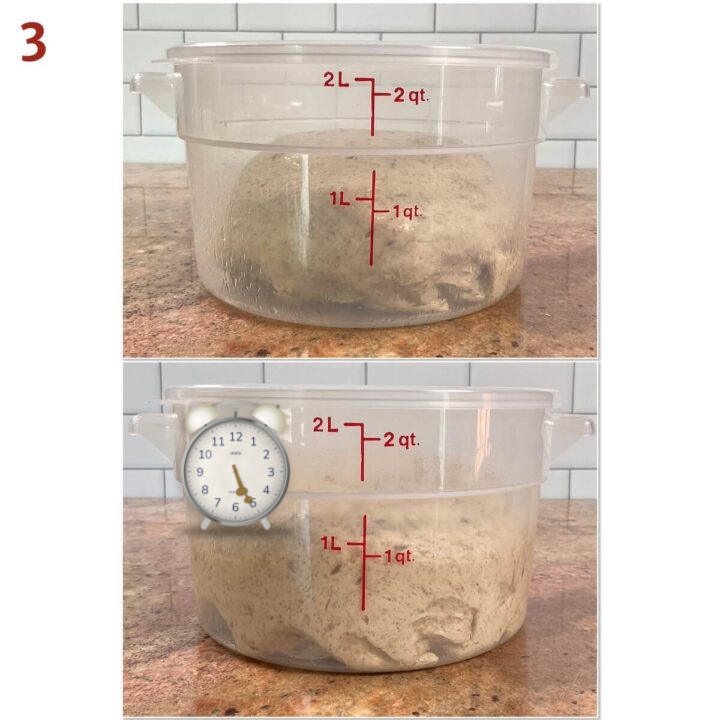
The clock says 5:26
